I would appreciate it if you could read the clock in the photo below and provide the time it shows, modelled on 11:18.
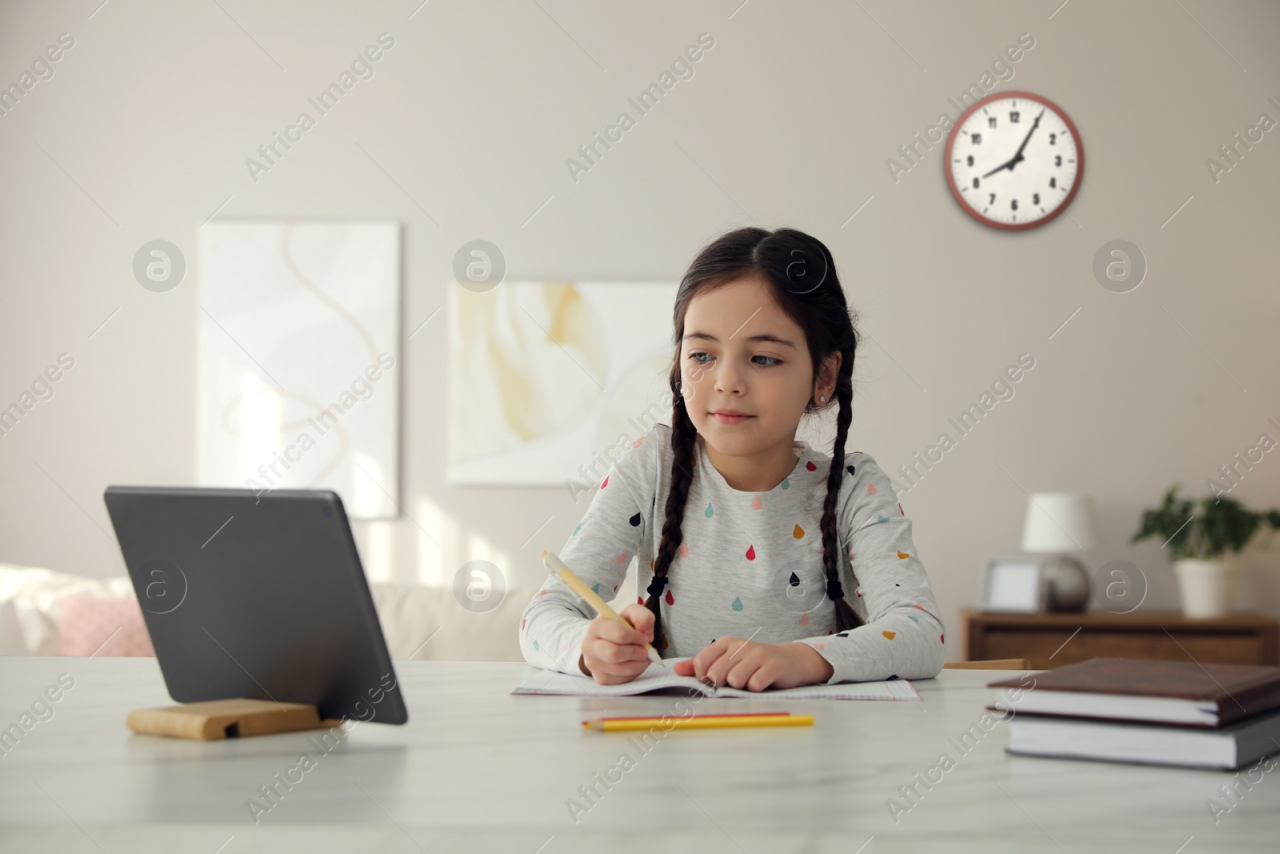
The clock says 8:05
